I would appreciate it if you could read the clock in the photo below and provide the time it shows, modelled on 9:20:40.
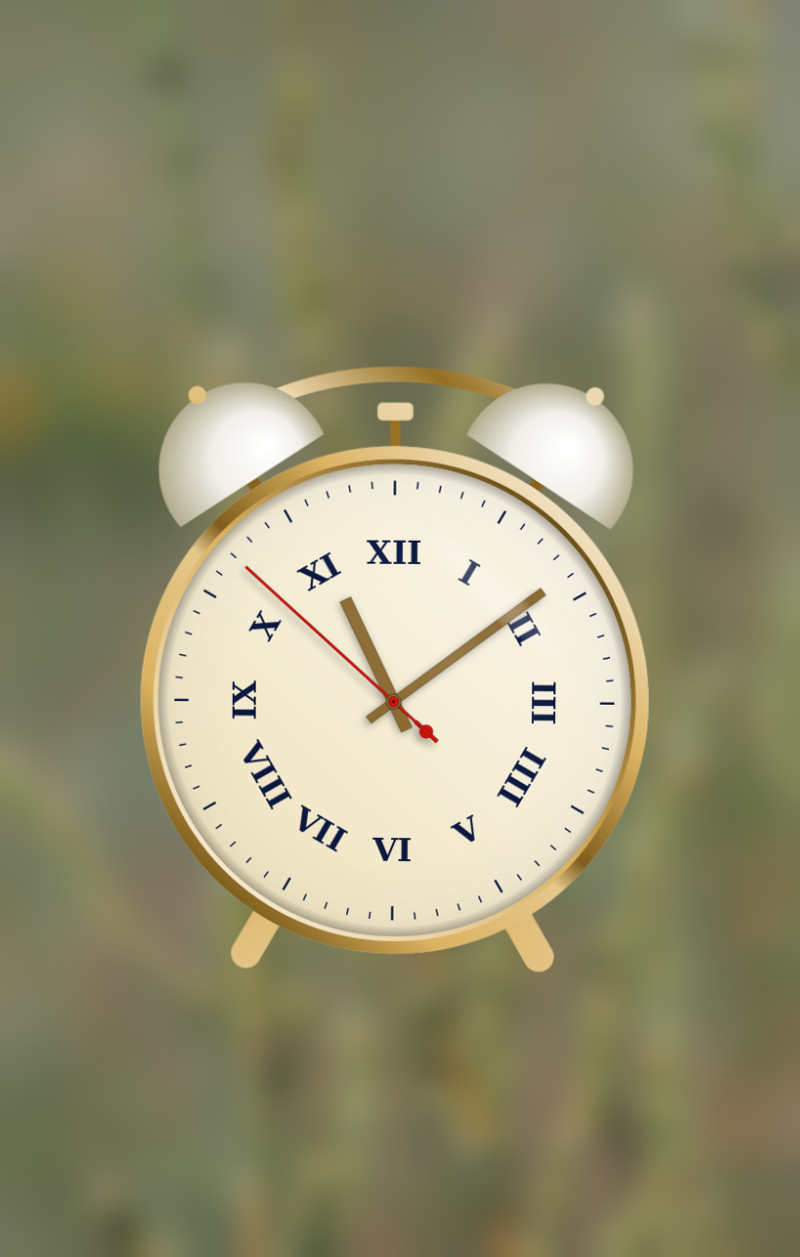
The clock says 11:08:52
